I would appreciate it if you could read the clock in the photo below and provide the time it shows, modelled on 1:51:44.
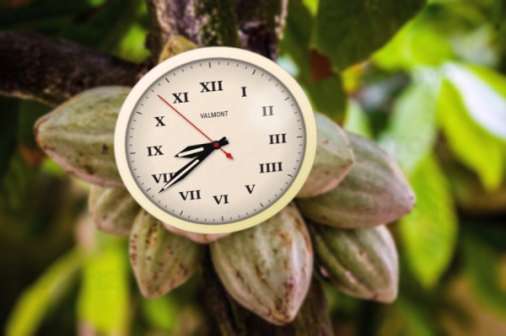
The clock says 8:38:53
